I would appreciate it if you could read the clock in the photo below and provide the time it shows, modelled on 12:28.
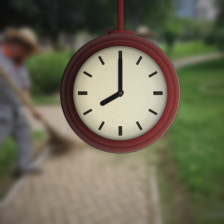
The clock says 8:00
